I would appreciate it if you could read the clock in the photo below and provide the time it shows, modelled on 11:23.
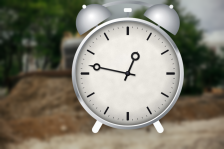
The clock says 12:47
